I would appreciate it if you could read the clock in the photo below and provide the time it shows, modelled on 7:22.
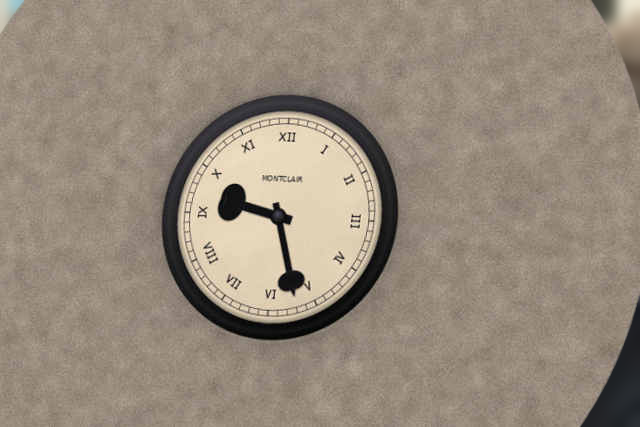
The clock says 9:27
